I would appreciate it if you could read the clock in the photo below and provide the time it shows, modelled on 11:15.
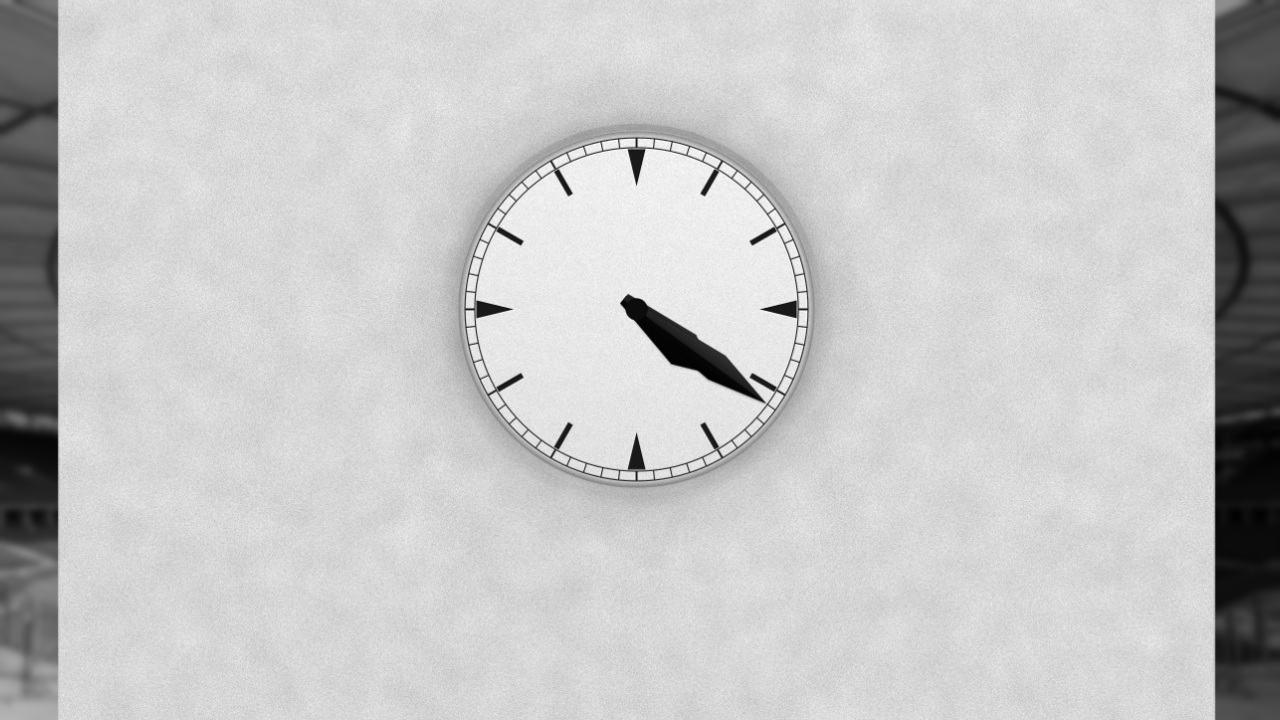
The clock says 4:21
